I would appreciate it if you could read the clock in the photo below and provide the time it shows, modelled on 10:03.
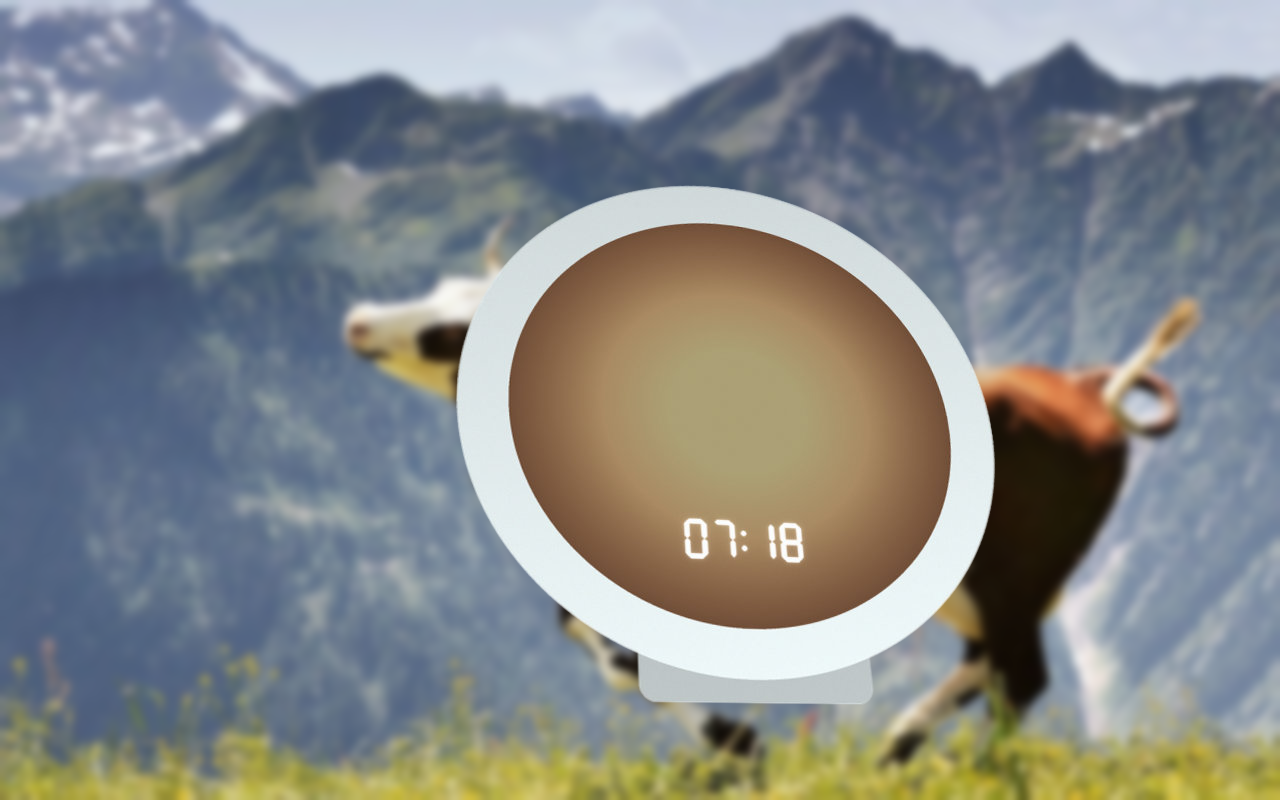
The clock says 7:18
